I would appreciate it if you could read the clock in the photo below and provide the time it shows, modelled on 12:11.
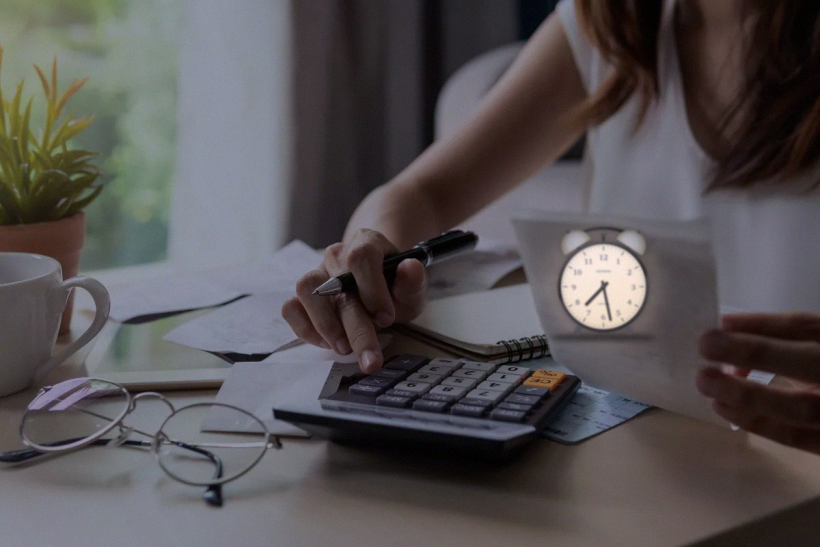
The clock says 7:28
